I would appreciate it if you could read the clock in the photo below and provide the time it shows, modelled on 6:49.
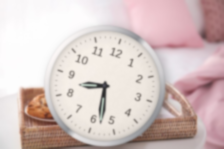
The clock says 8:28
